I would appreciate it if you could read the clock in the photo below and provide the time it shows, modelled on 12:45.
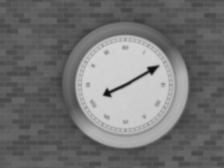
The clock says 8:10
